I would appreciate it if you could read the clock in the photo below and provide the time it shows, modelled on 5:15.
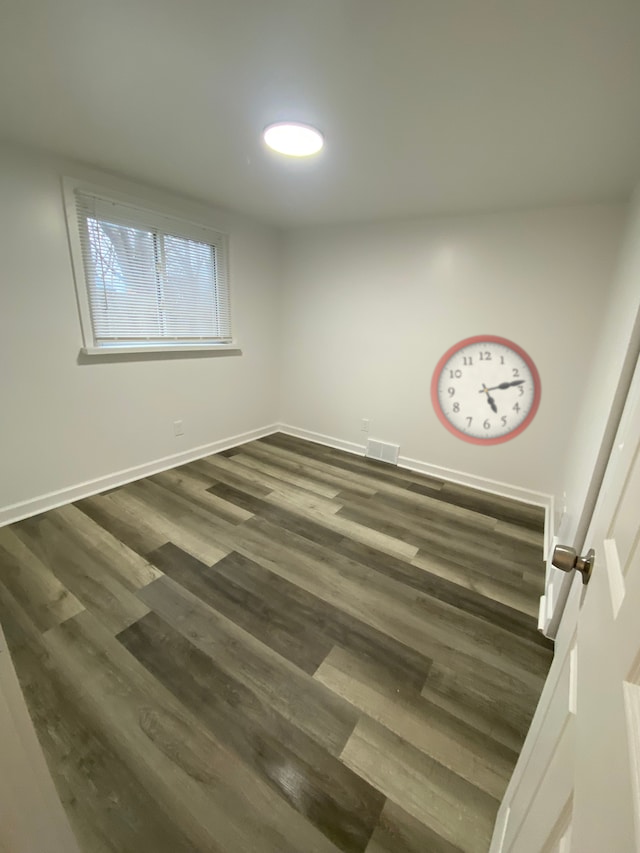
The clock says 5:13
